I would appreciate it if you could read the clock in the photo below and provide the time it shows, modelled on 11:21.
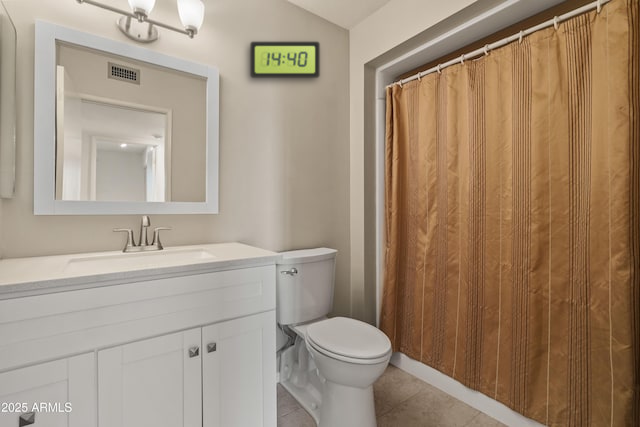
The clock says 14:40
